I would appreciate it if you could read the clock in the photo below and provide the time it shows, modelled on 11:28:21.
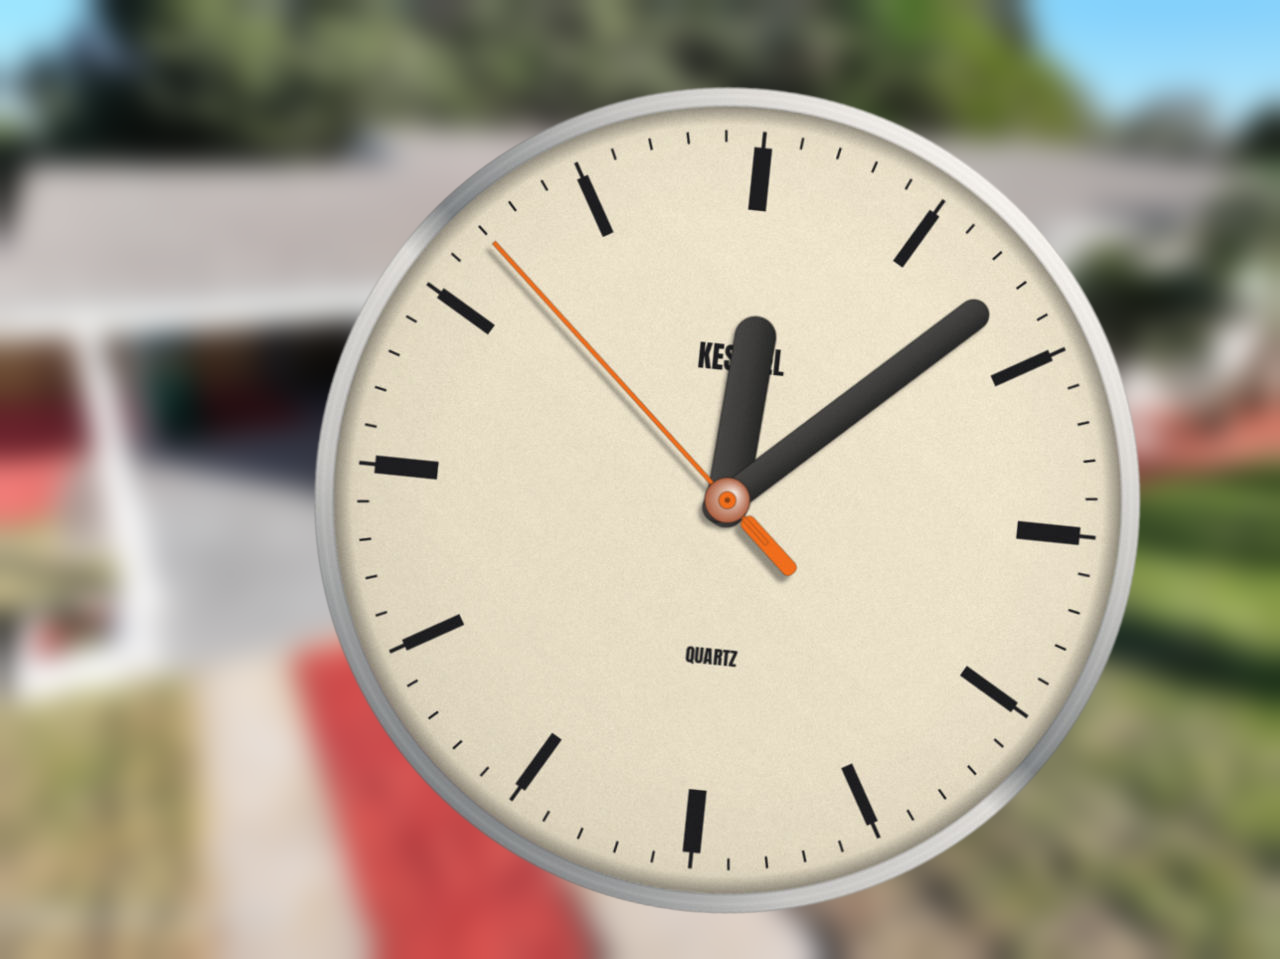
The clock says 12:07:52
